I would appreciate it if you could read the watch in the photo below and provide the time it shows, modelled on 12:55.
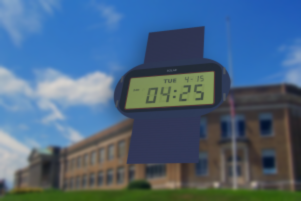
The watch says 4:25
